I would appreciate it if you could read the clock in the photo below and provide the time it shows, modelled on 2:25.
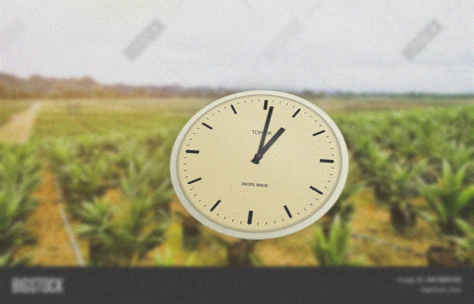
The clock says 1:01
